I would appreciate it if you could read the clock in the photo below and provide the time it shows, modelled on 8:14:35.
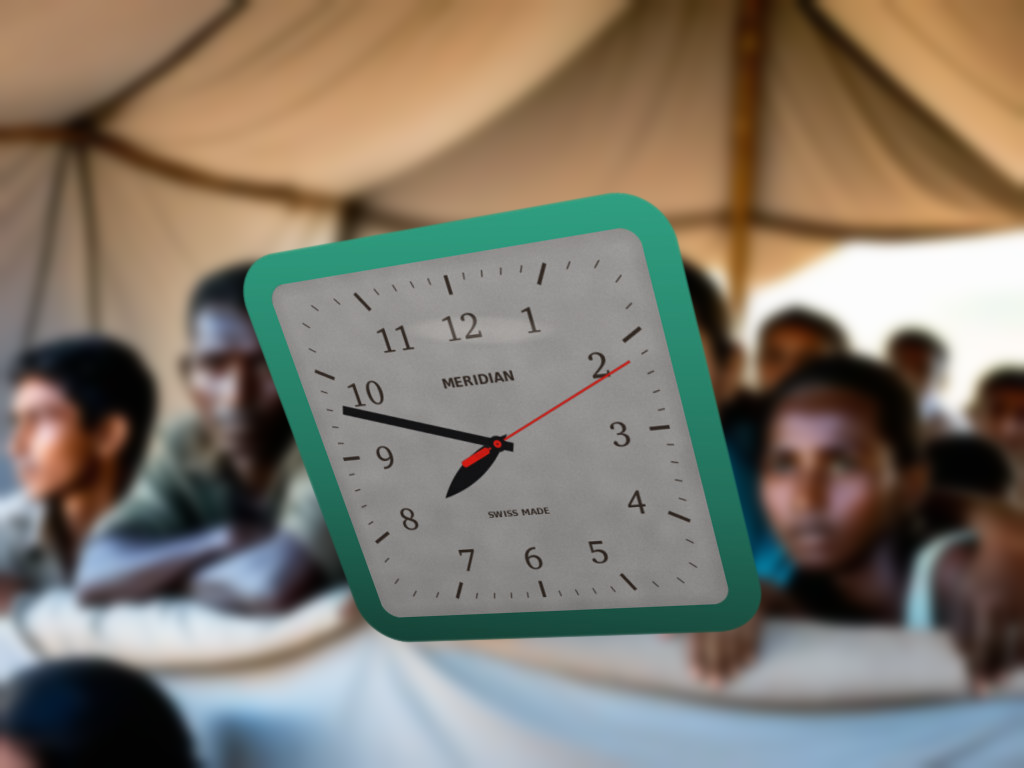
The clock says 7:48:11
